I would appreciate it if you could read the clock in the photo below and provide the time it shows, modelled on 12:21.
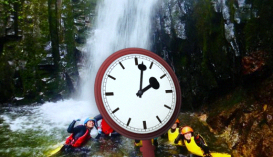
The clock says 2:02
